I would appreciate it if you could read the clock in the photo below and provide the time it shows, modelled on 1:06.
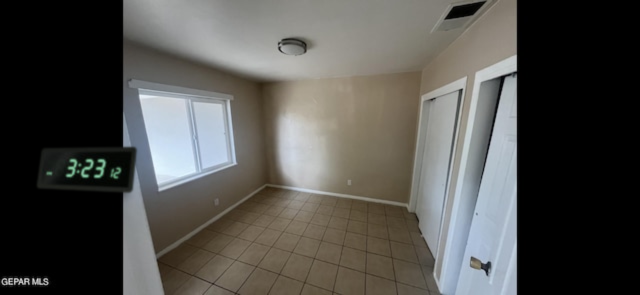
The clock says 3:23
